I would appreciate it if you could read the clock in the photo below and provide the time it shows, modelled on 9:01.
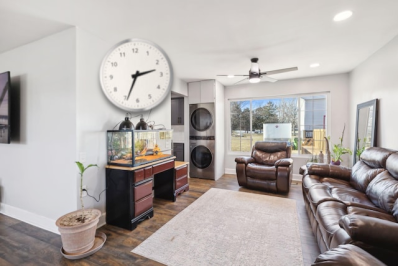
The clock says 2:34
